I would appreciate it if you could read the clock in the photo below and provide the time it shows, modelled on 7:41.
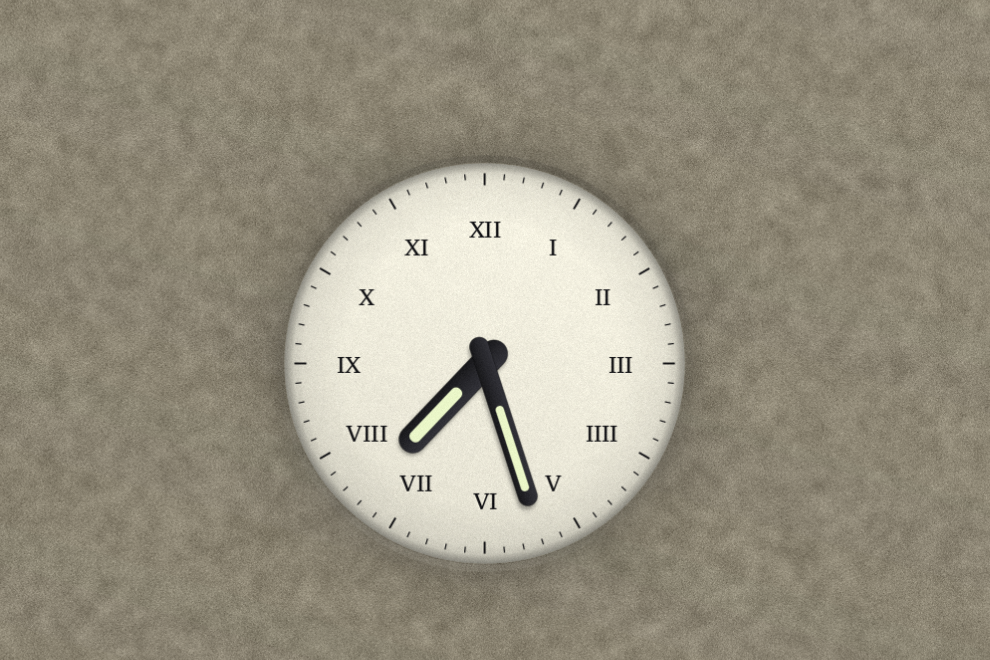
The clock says 7:27
